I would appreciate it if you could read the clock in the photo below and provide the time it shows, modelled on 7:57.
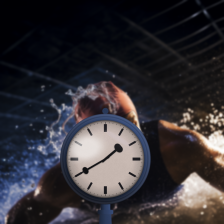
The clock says 1:40
